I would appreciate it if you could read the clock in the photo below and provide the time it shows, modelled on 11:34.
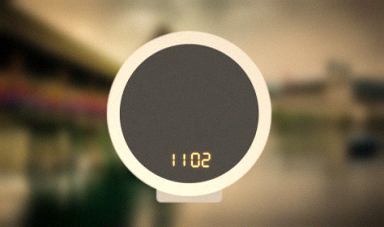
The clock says 11:02
